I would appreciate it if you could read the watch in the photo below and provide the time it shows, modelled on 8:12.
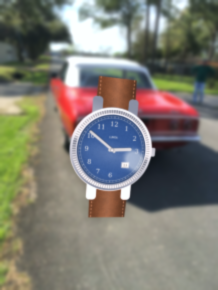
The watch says 2:51
